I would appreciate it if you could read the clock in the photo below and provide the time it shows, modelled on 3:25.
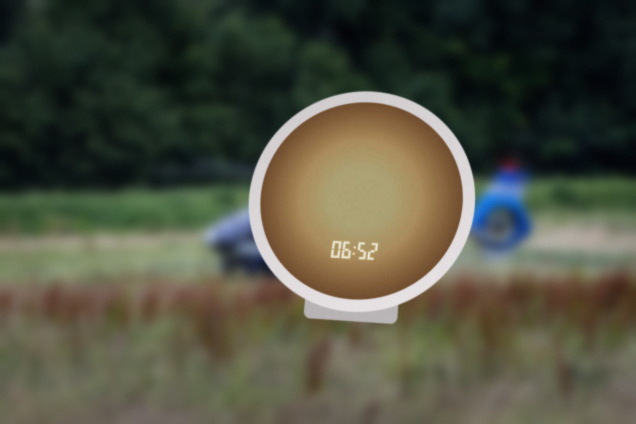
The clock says 6:52
